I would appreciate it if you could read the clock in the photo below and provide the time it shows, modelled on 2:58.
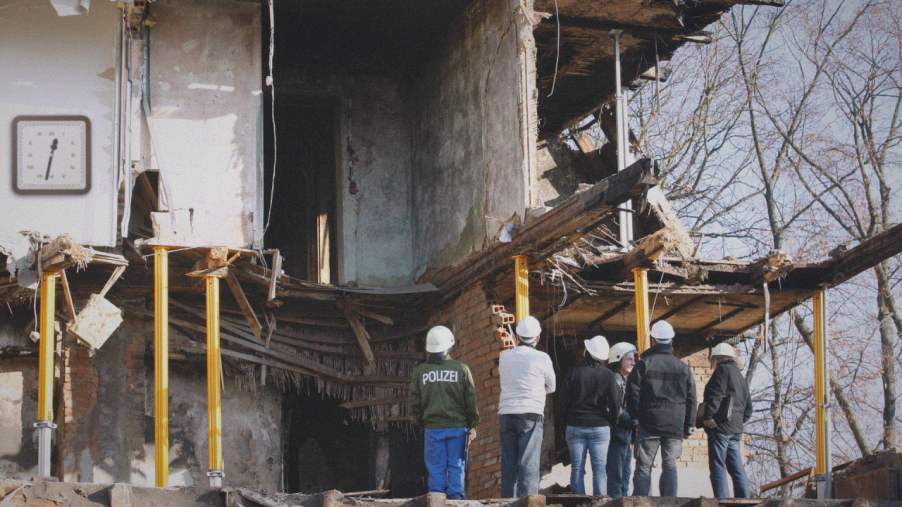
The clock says 12:32
